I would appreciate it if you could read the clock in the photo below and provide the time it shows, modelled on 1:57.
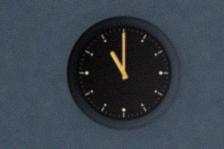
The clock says 11:00
